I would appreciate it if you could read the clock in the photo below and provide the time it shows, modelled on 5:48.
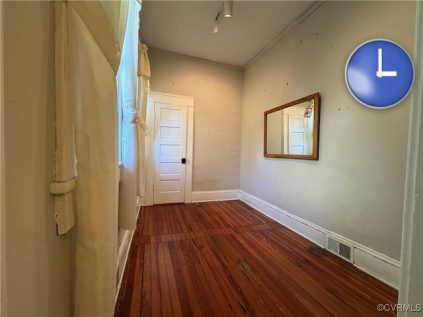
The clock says 3:00
